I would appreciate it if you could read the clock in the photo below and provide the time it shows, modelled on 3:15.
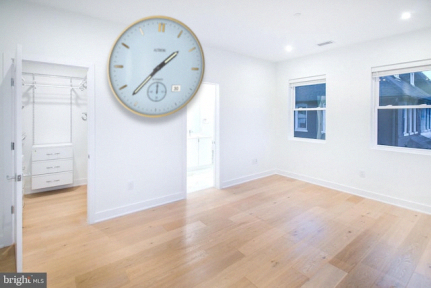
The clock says 1:37
